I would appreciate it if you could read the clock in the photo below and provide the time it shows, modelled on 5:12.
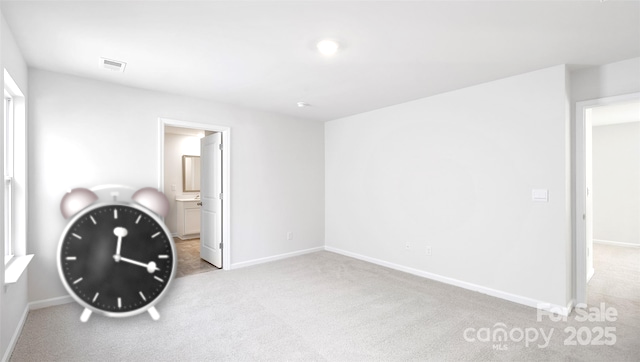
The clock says 12:18
